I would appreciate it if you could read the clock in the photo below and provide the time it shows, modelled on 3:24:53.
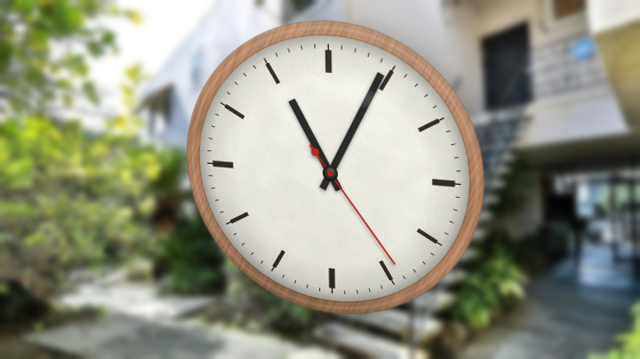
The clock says 11:04:24
